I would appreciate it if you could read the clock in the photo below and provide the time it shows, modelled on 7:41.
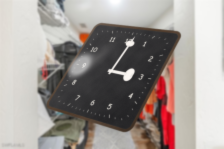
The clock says 3:01
